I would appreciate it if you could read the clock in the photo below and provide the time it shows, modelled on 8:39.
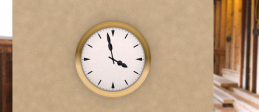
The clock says 3:58
